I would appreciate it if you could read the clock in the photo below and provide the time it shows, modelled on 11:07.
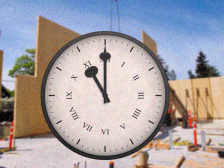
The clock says 11:00
